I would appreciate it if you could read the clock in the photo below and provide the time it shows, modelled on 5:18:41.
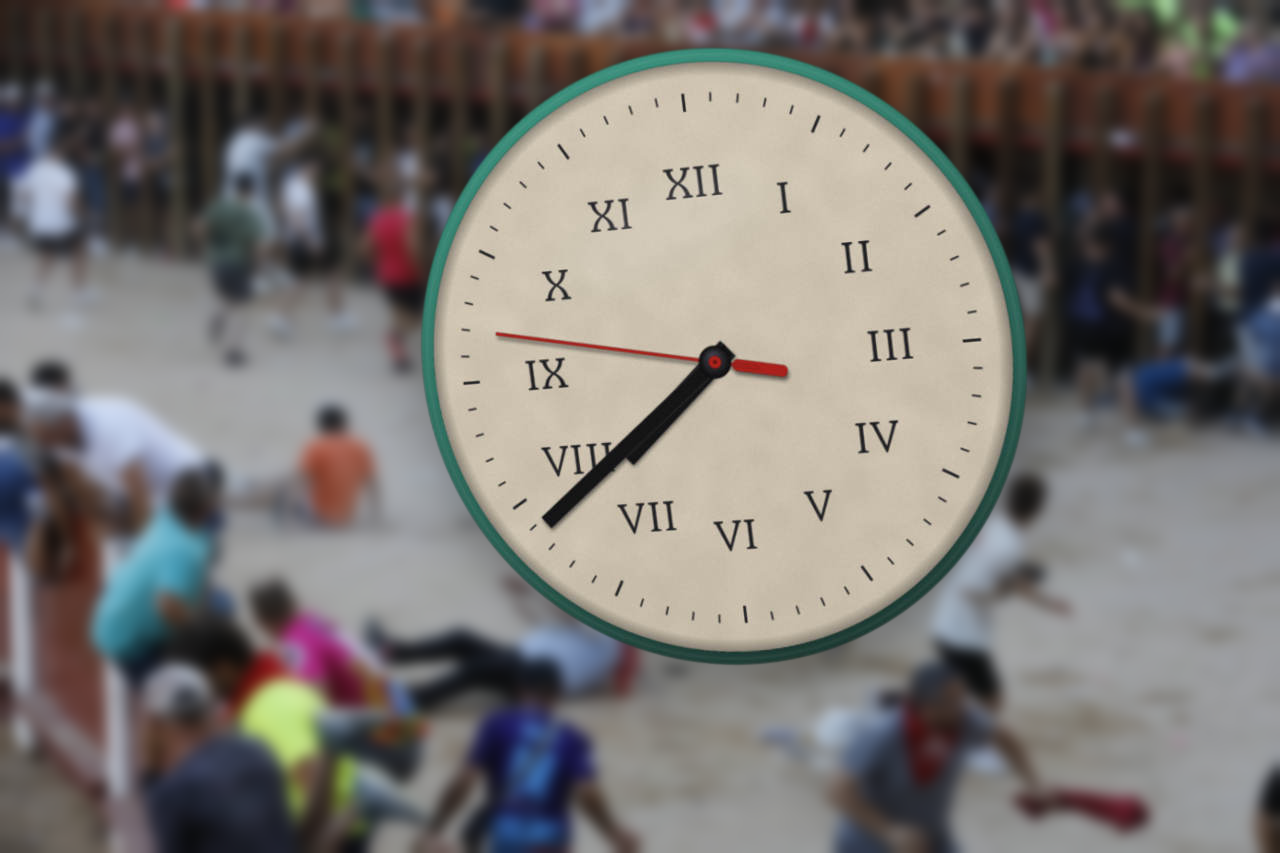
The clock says 7:38:47
